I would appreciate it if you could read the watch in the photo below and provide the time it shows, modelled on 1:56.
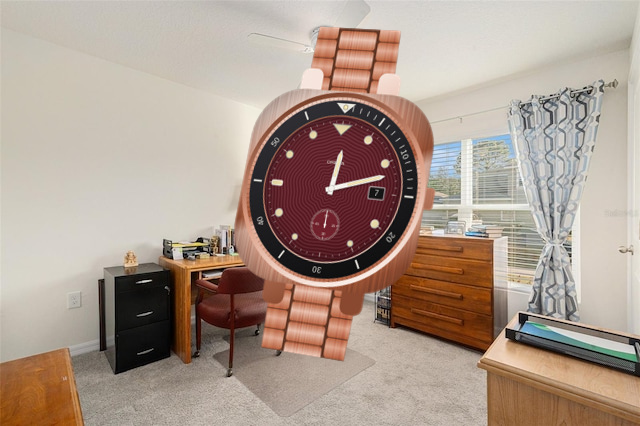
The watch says 12:12
